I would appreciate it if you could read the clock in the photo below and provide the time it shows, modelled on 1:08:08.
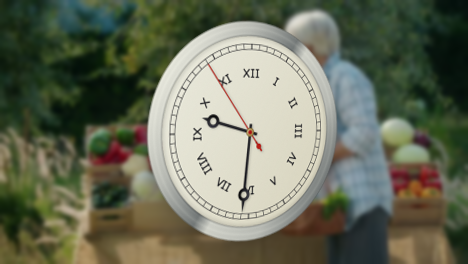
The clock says 9:30:54
